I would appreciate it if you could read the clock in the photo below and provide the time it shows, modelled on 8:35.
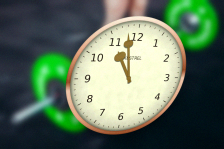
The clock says 10:58
